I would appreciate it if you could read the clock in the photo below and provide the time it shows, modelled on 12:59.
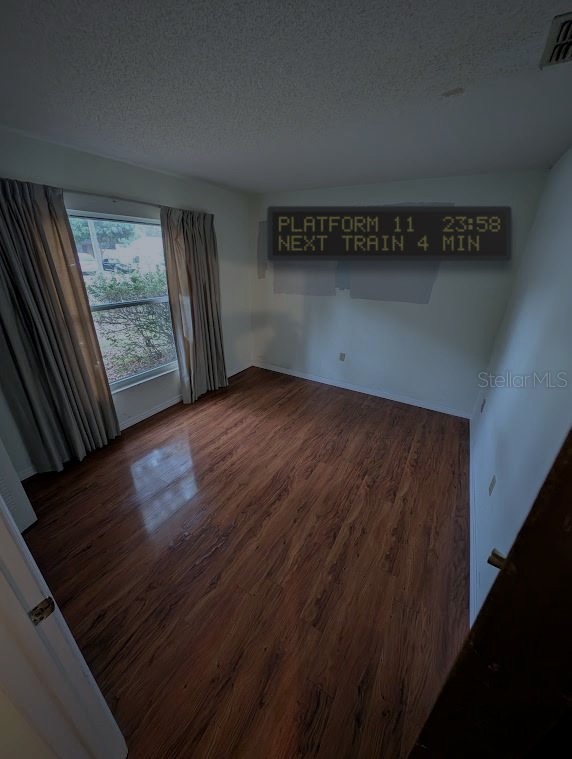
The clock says 23:58
